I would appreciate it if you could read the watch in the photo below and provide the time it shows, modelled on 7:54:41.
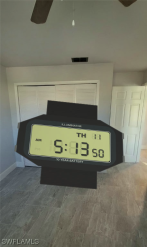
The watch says 5:13:50
